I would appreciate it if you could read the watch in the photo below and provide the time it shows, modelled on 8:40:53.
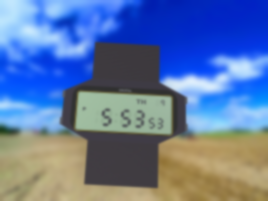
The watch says 5:53:53
